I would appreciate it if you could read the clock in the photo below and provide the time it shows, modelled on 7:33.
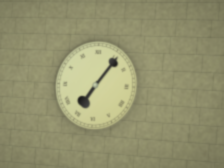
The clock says 7:06
